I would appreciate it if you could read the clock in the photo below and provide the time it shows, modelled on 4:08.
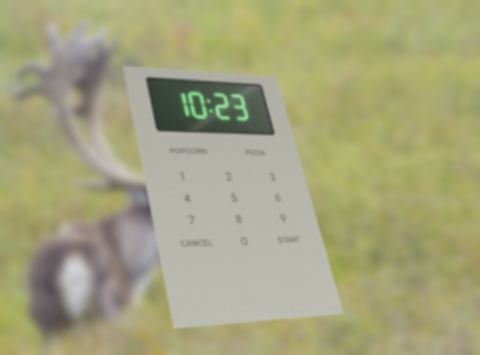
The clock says 10:23
